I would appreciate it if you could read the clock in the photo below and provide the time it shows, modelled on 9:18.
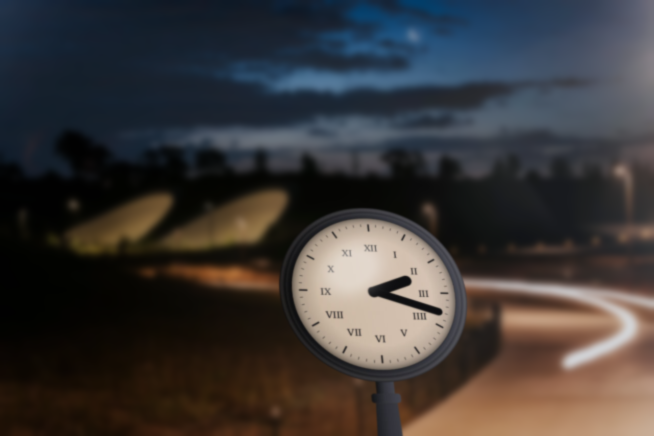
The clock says 2:18
